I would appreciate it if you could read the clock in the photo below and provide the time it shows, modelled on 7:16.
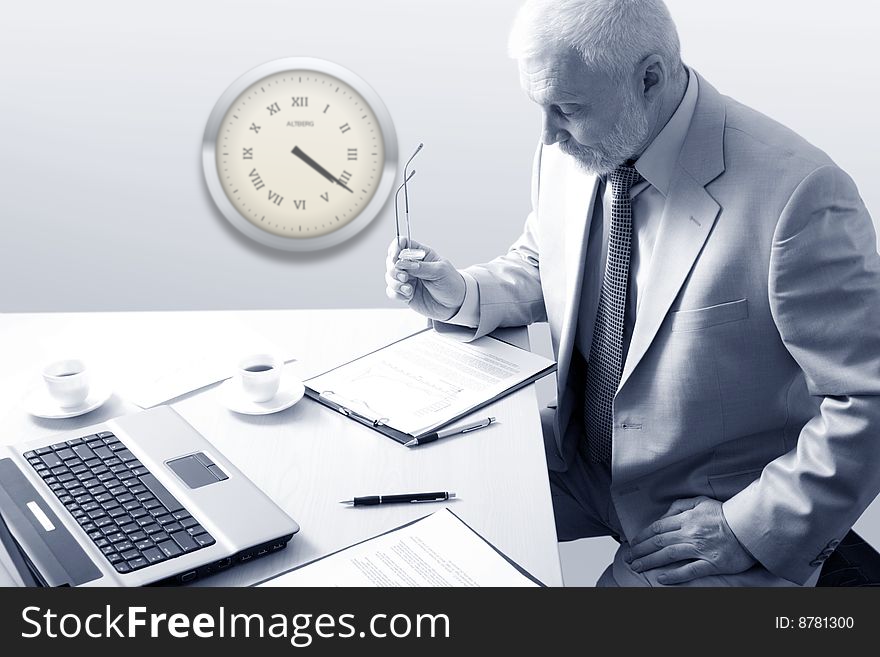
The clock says 4:21
